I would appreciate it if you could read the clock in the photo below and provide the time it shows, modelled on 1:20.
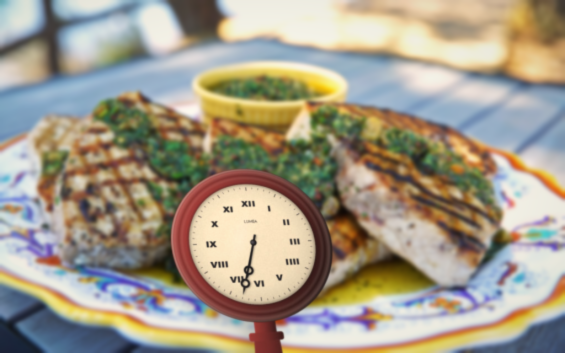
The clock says 6:33
